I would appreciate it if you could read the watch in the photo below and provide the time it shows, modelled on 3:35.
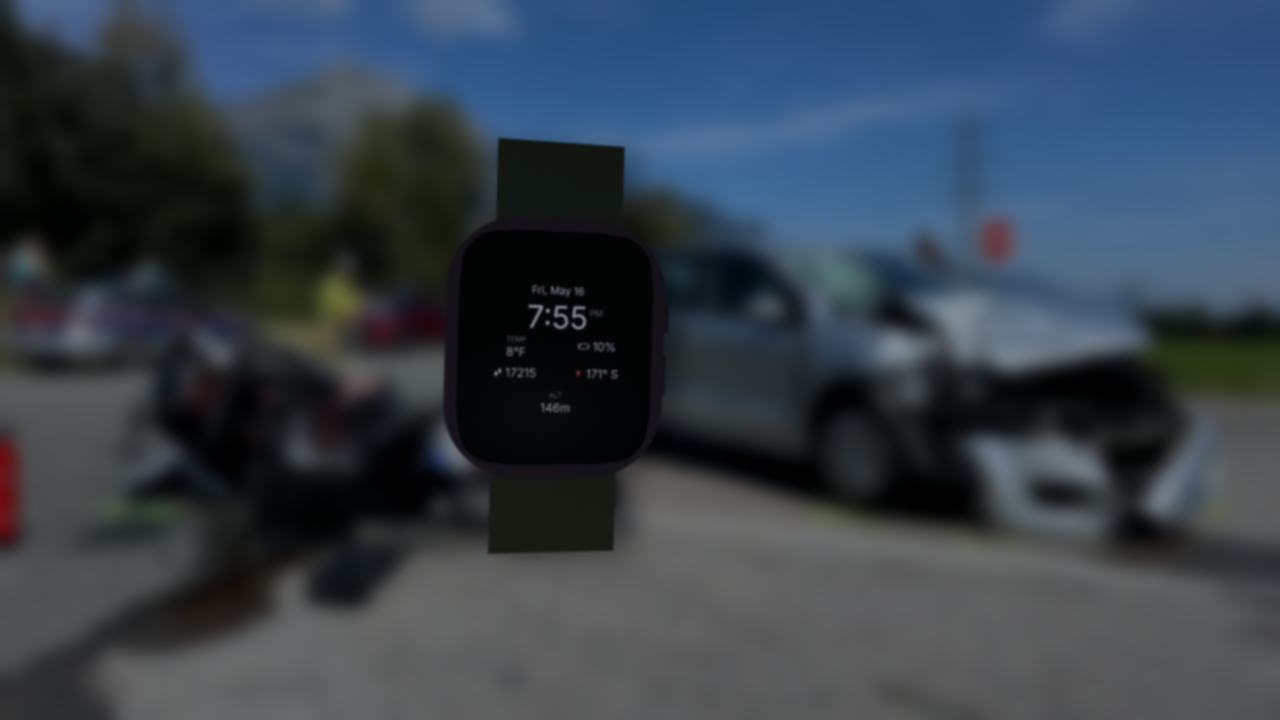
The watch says 7:55
